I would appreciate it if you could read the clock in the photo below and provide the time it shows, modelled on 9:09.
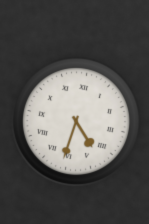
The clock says 4:31
